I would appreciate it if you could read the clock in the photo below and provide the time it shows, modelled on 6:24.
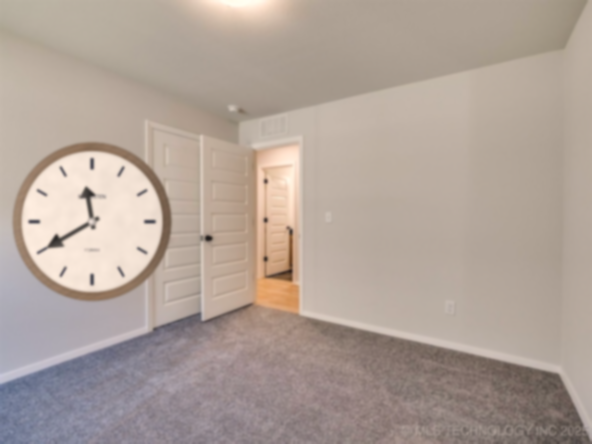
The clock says 11:40
